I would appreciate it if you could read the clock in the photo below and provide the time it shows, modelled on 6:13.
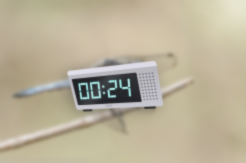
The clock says 0:24
